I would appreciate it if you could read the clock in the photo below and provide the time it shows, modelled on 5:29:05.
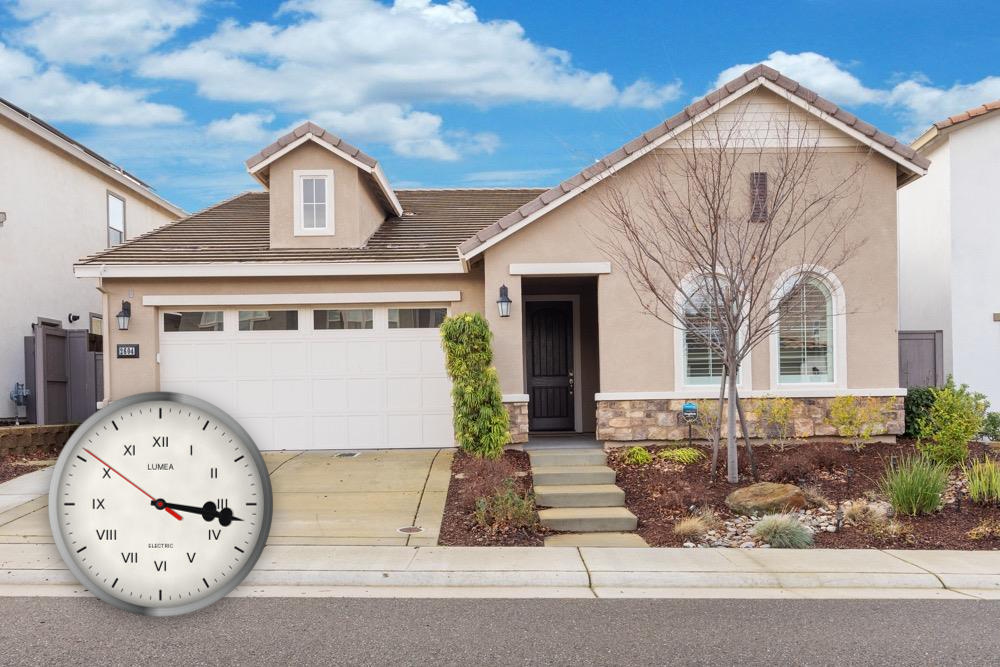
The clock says 3:16:51
